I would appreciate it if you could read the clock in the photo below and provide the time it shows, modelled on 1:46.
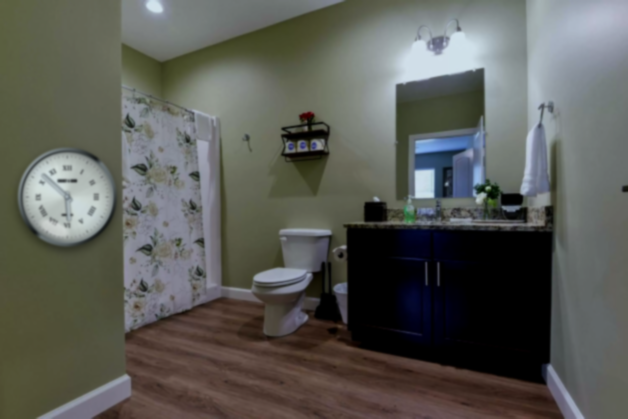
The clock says 5:52
